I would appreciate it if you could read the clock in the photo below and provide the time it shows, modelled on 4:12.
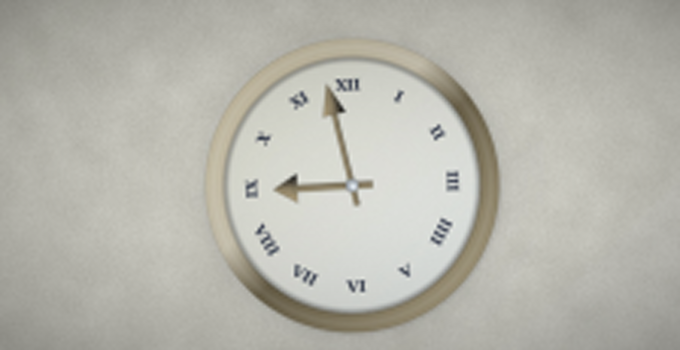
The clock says 8:58
